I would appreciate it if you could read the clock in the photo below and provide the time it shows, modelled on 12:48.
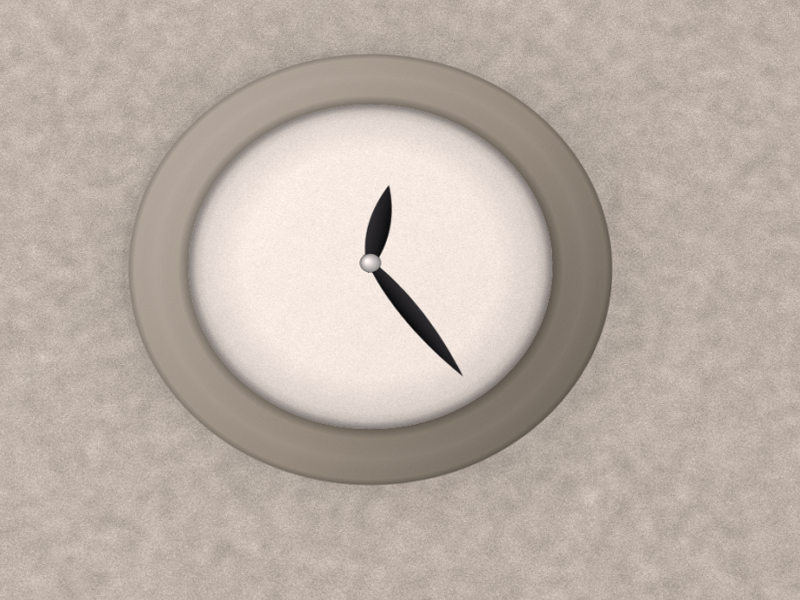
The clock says 12:24
